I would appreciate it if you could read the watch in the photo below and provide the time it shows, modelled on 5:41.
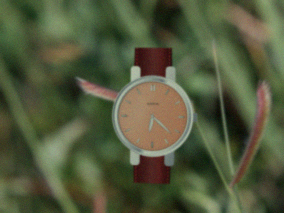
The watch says 6:22
